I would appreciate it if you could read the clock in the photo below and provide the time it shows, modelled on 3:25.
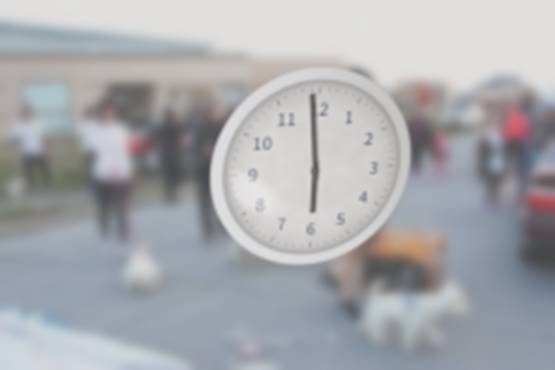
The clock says 5:59
